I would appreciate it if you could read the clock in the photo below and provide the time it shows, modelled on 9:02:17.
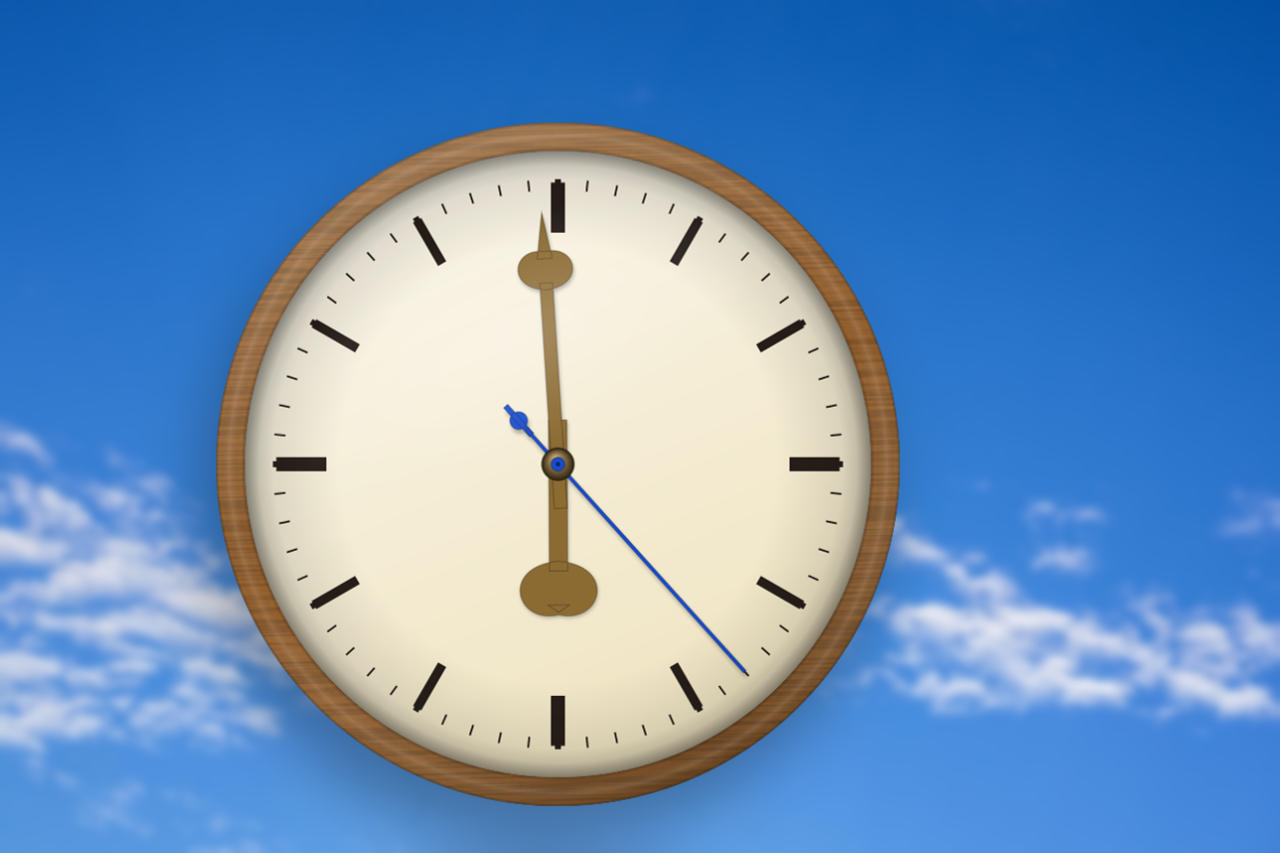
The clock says 5:59:23
